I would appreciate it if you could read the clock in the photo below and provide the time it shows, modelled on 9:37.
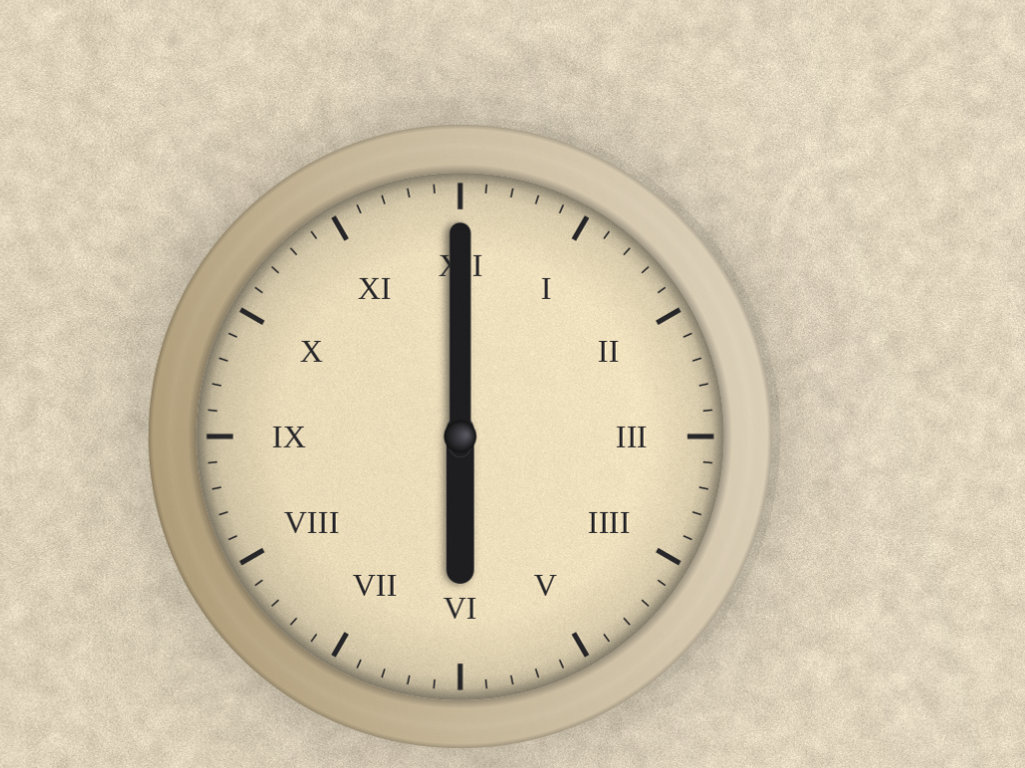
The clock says 6:00
